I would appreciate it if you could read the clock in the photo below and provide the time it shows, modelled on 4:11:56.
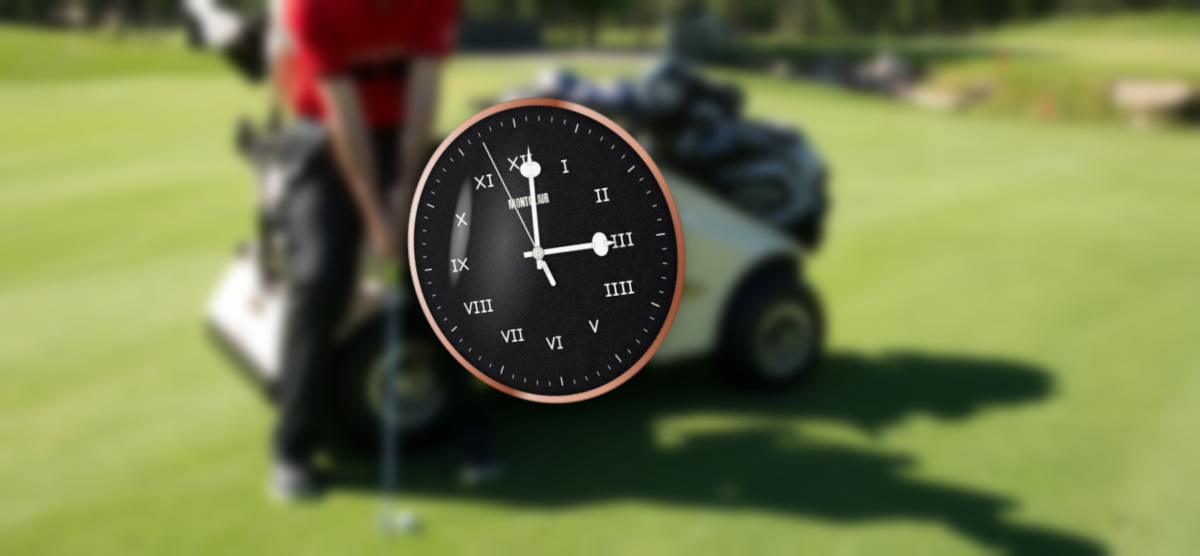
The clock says 3:00:57
